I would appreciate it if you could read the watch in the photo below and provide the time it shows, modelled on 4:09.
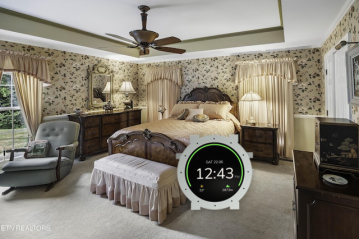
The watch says 12:43
